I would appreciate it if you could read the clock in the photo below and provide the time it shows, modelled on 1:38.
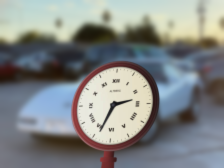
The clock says 2:34
